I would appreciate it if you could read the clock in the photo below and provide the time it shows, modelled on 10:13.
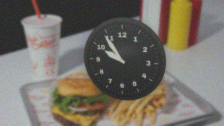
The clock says 9:54
